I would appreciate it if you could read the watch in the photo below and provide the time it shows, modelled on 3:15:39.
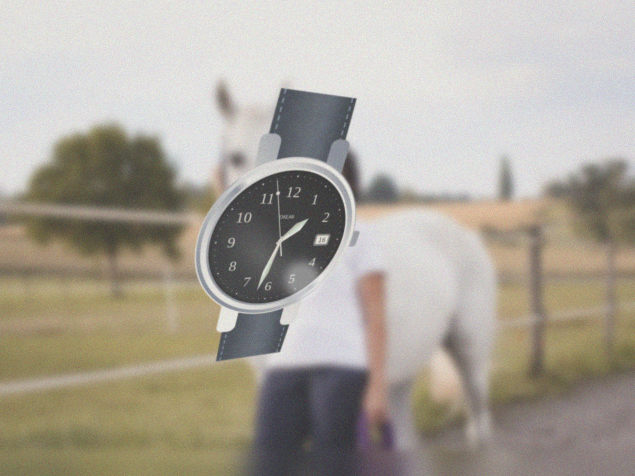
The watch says 1:31:57
